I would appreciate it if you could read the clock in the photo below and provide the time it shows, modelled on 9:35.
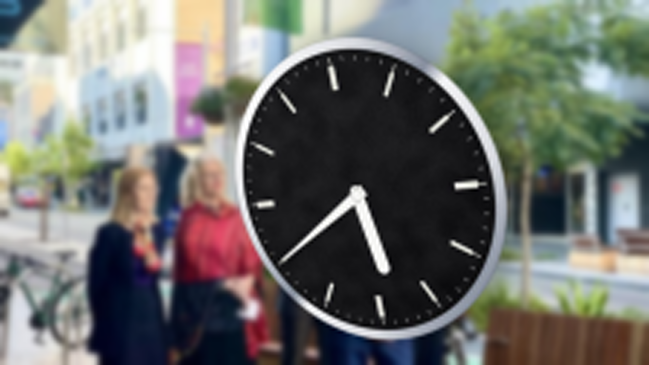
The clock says 5:40
